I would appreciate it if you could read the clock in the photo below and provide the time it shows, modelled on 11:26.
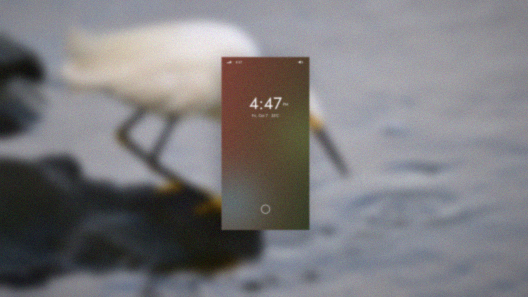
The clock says 4:47
